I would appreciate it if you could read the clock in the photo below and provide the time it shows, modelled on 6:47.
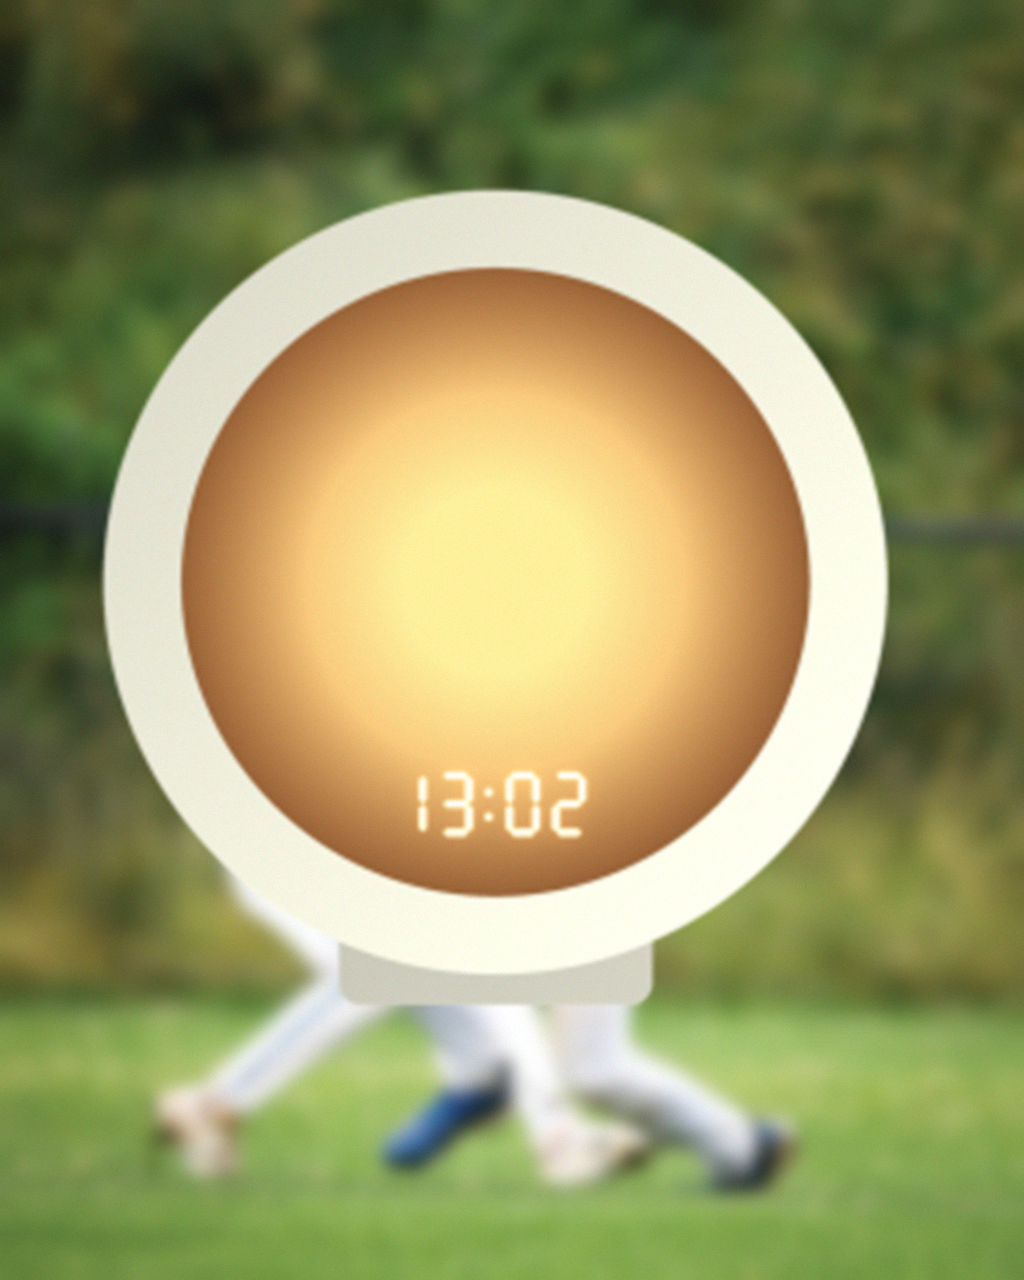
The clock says 13:02
